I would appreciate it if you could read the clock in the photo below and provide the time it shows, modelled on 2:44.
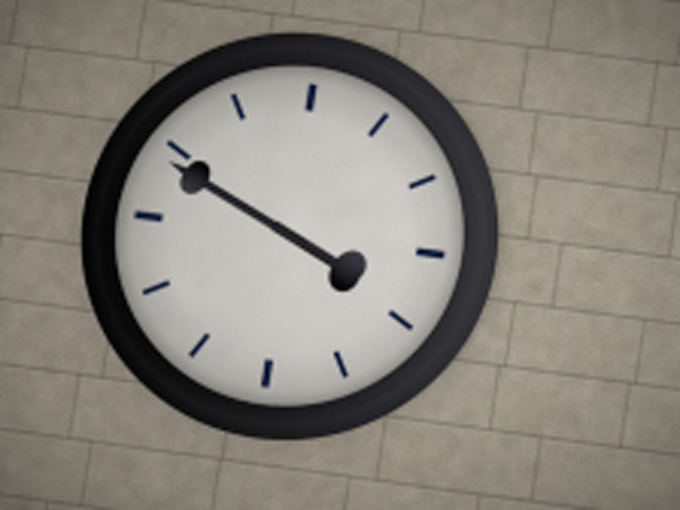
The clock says 3:49
